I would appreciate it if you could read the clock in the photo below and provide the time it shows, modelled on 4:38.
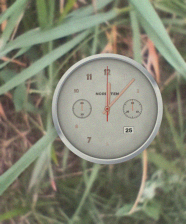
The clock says 12:07
